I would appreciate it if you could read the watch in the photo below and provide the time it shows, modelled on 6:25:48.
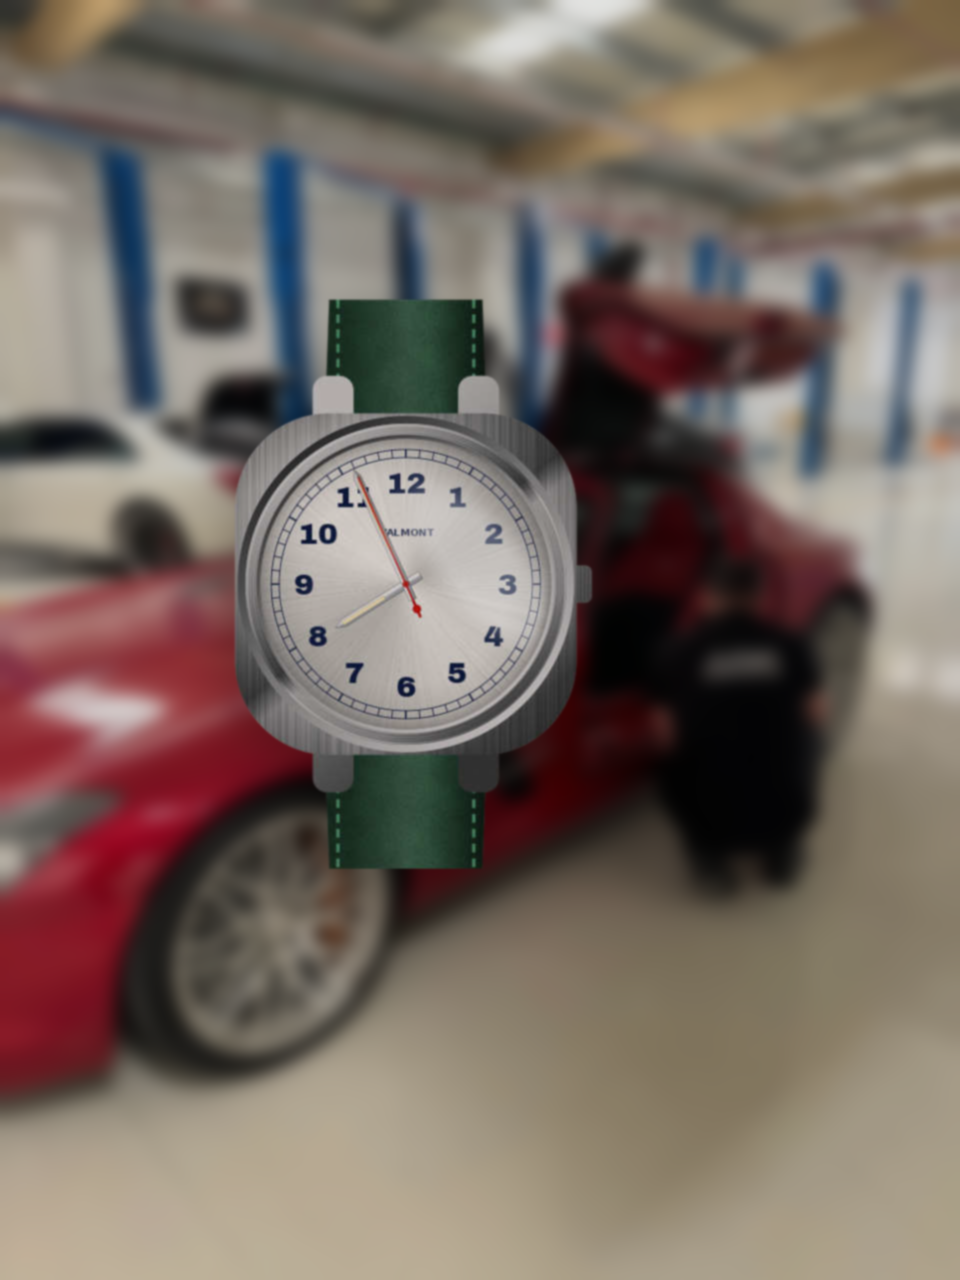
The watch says 7:55:56
